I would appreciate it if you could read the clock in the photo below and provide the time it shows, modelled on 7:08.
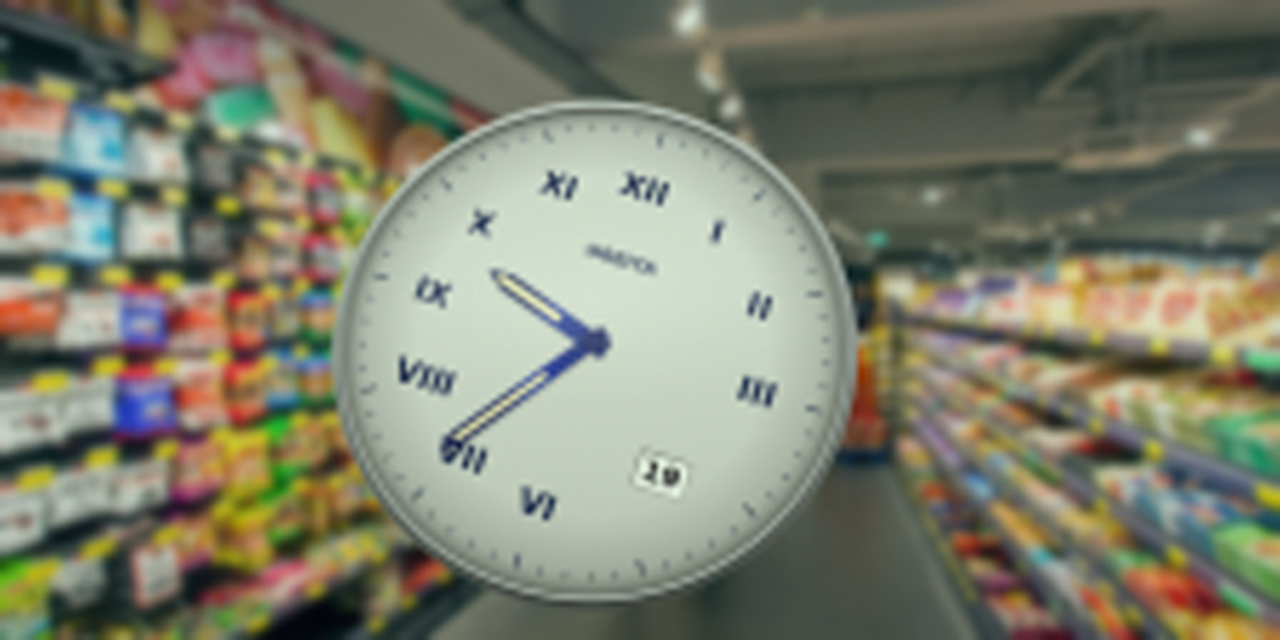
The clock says 9:36
